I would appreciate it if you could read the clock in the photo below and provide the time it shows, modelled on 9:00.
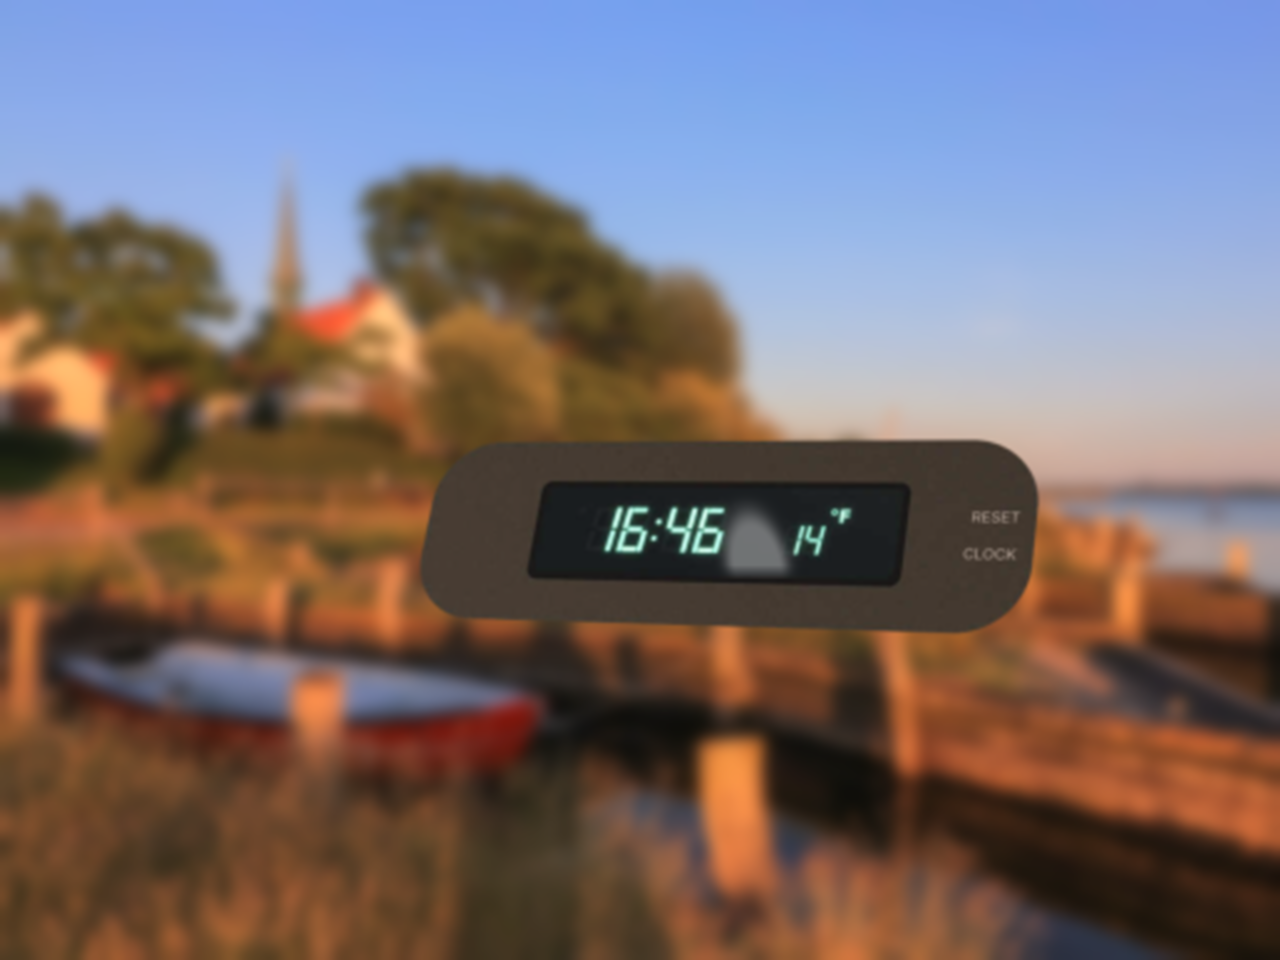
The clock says 16:46
